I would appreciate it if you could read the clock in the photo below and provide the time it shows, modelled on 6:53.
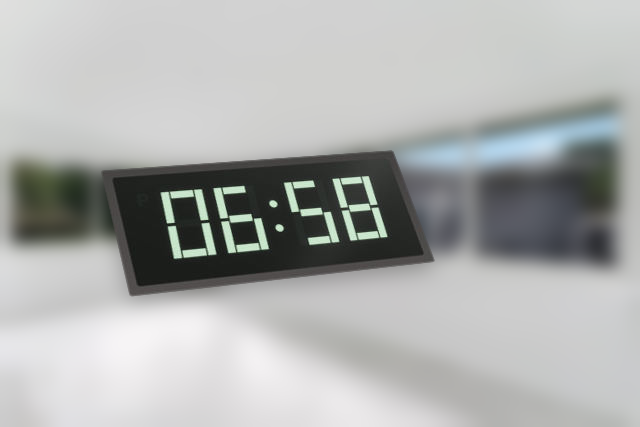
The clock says 6:58
